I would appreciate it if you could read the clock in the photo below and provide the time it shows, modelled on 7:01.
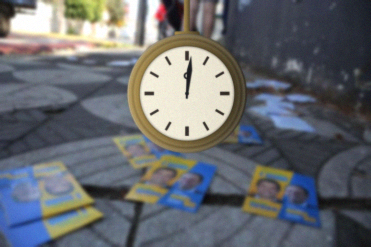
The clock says 12:01
